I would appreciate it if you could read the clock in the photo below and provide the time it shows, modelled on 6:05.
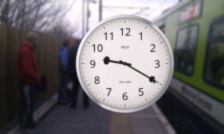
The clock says 9:20
